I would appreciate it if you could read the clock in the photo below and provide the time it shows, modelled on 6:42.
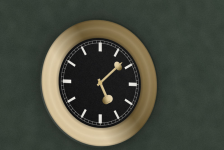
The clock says 5:08
